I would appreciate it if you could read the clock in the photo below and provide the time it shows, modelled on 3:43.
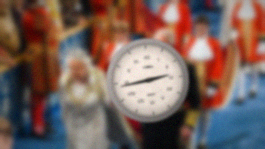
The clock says 2:44
